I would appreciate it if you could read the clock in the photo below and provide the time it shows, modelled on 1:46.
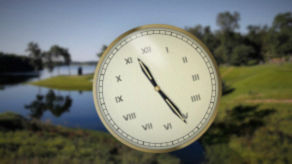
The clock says 11:26
